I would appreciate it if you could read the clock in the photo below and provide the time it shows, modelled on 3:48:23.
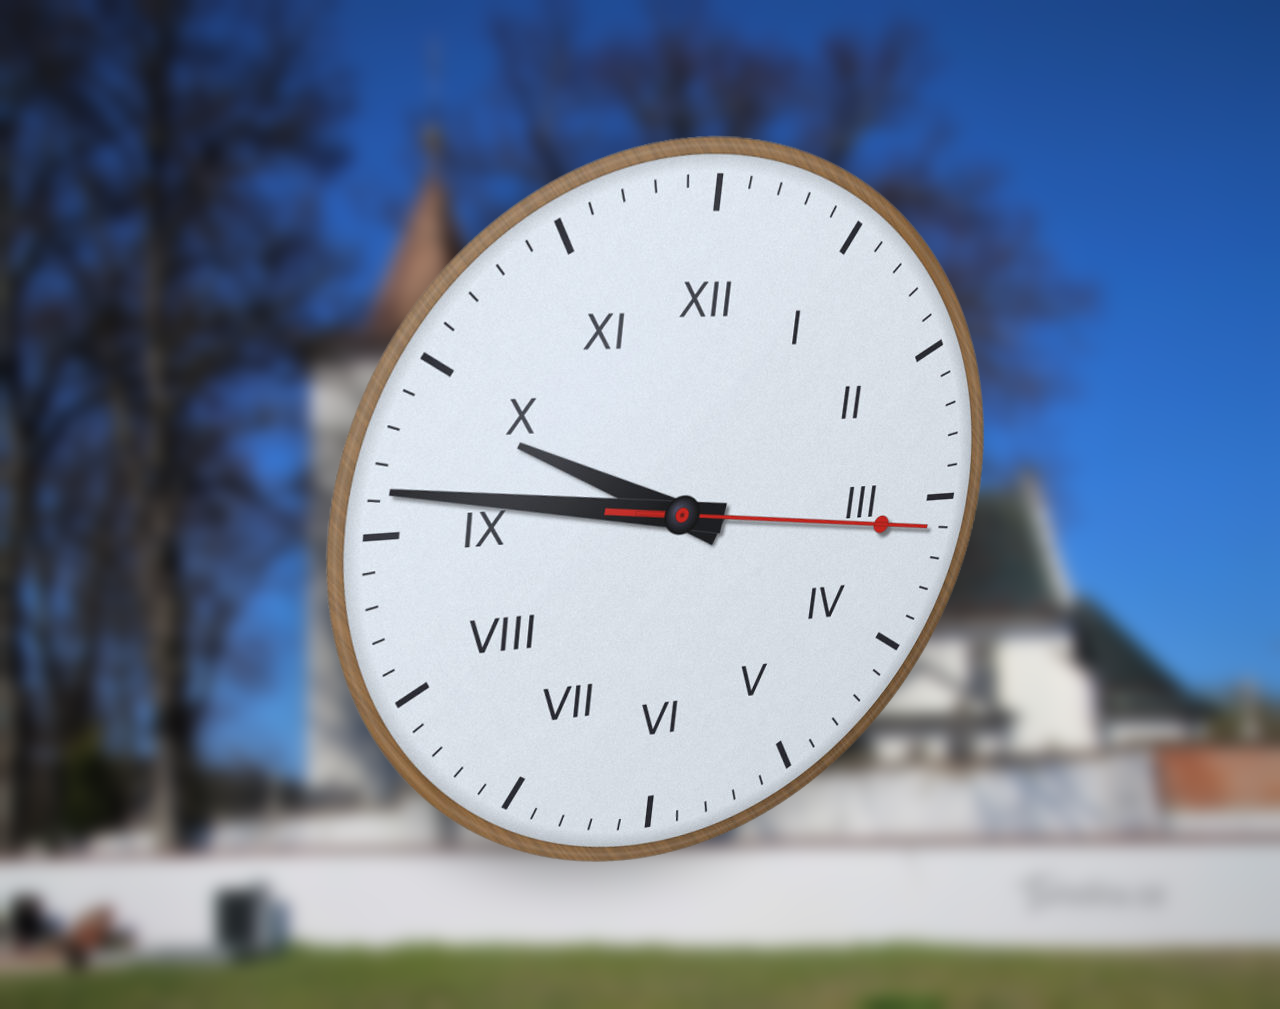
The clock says 9:46:16
